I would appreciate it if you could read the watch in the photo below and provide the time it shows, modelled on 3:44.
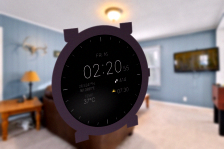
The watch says 2:20
